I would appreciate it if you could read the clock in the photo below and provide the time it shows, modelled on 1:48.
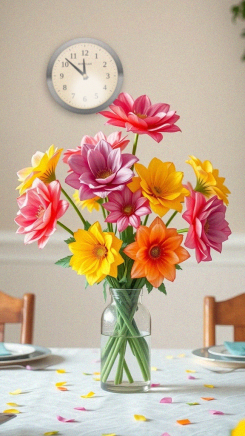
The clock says 11:52
